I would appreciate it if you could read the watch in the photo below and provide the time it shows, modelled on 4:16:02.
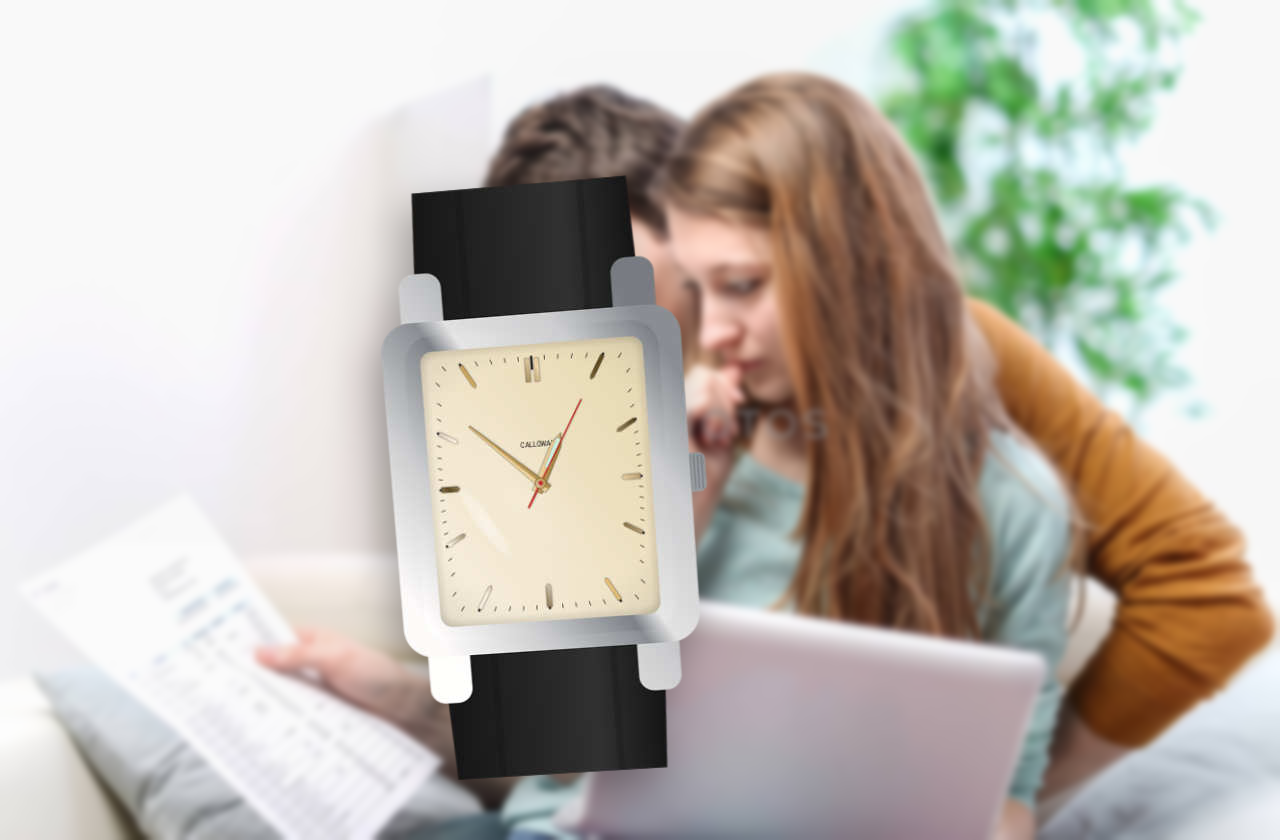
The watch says 12:52:05
